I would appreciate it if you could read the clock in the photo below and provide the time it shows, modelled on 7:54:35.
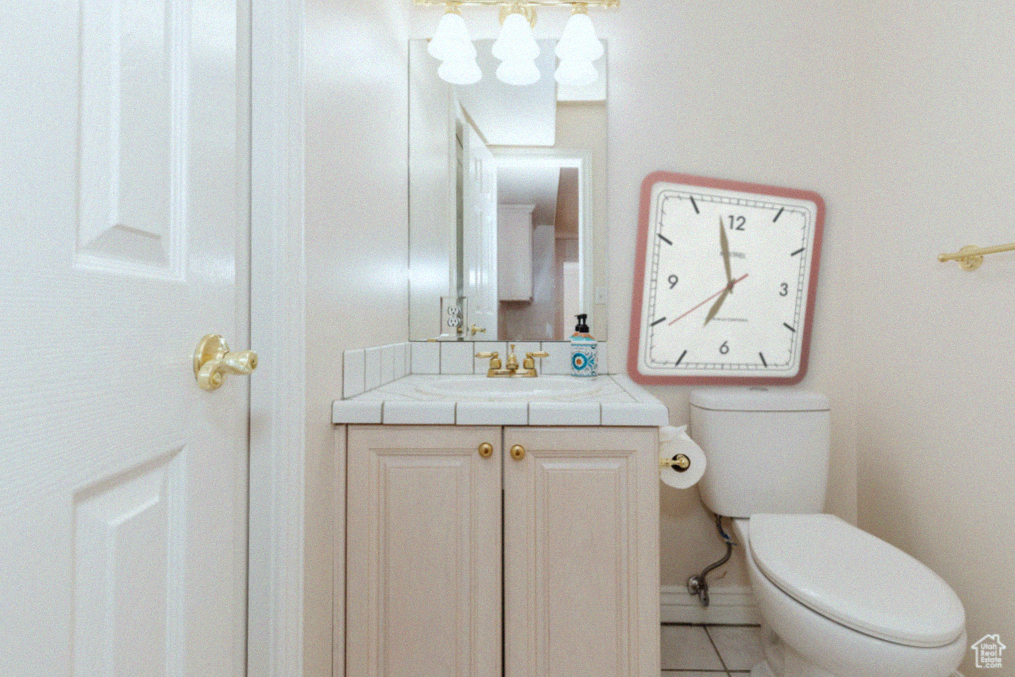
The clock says 6:57:39
